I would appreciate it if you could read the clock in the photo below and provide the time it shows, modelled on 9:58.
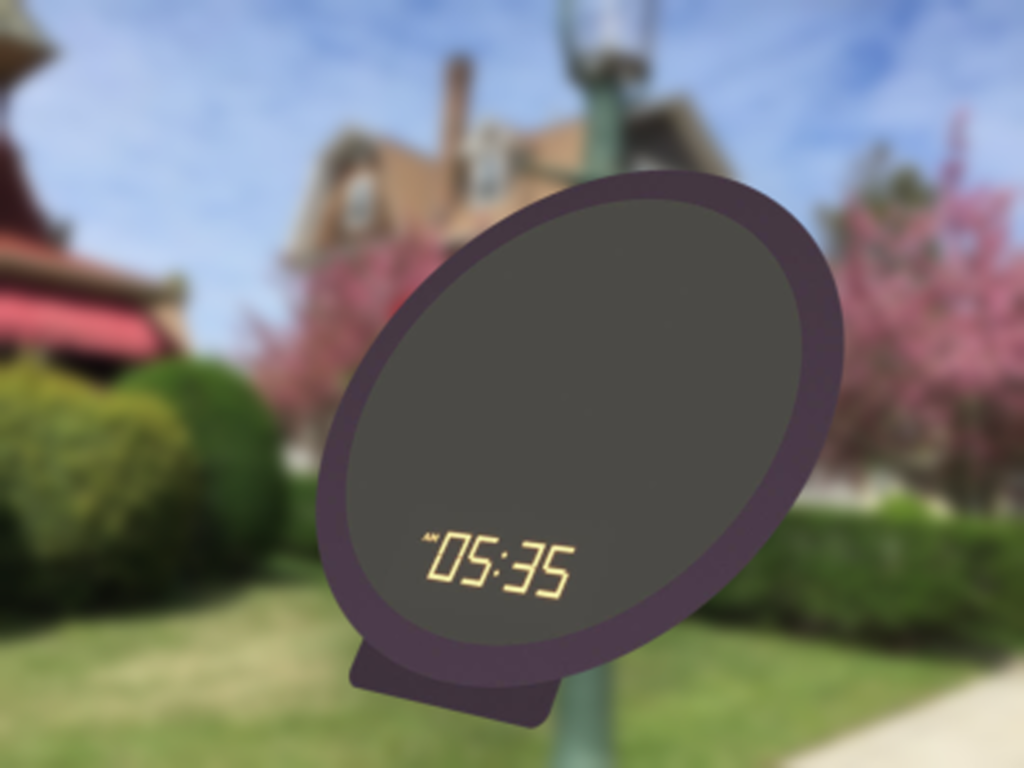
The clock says 5:35
